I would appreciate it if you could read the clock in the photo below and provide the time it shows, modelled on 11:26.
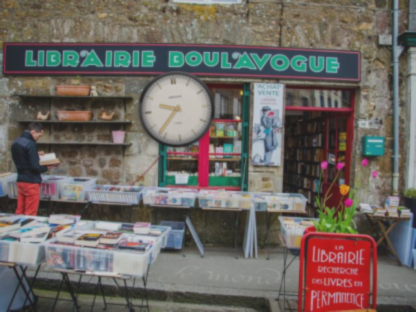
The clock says 9:37
